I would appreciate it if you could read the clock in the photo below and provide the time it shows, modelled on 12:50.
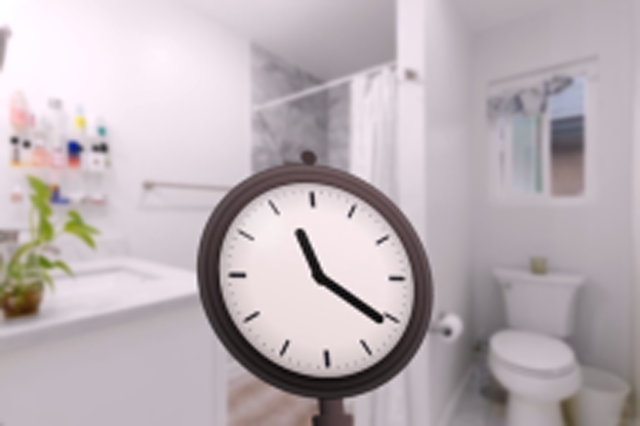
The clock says 11:21
